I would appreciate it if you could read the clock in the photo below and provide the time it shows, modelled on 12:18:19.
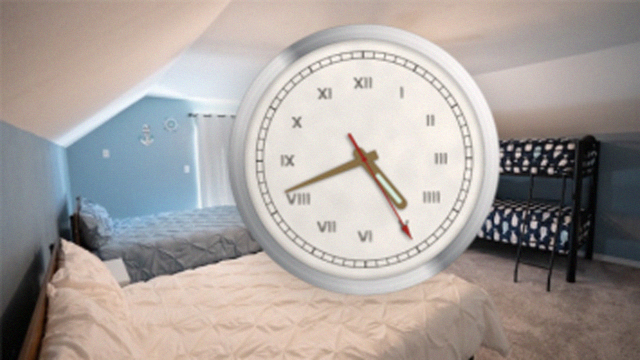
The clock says 4:41:25
